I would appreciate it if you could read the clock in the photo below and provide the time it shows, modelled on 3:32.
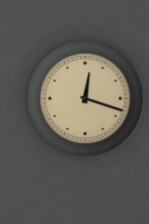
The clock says 12:18
